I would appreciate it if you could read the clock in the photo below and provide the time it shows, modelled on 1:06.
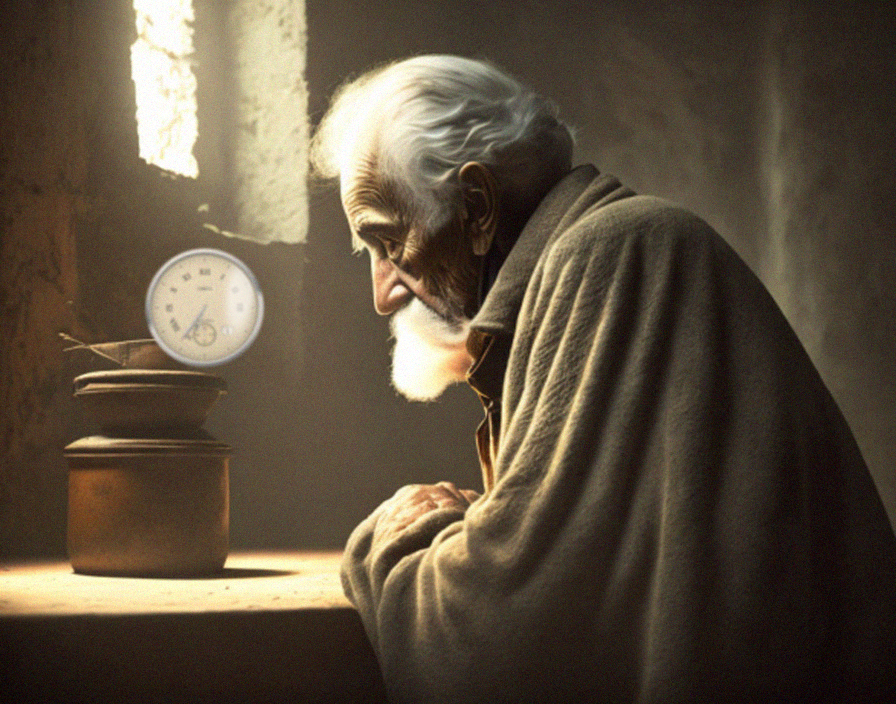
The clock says 6:36
